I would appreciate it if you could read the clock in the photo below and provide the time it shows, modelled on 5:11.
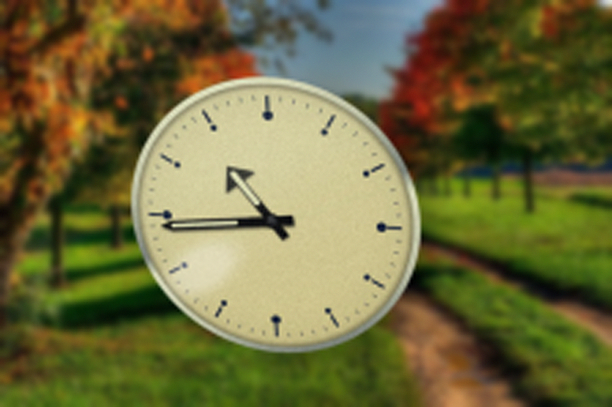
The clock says 10:44
